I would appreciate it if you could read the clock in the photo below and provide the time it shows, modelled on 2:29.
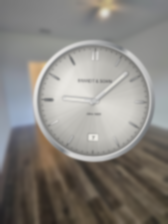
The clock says 9:08
